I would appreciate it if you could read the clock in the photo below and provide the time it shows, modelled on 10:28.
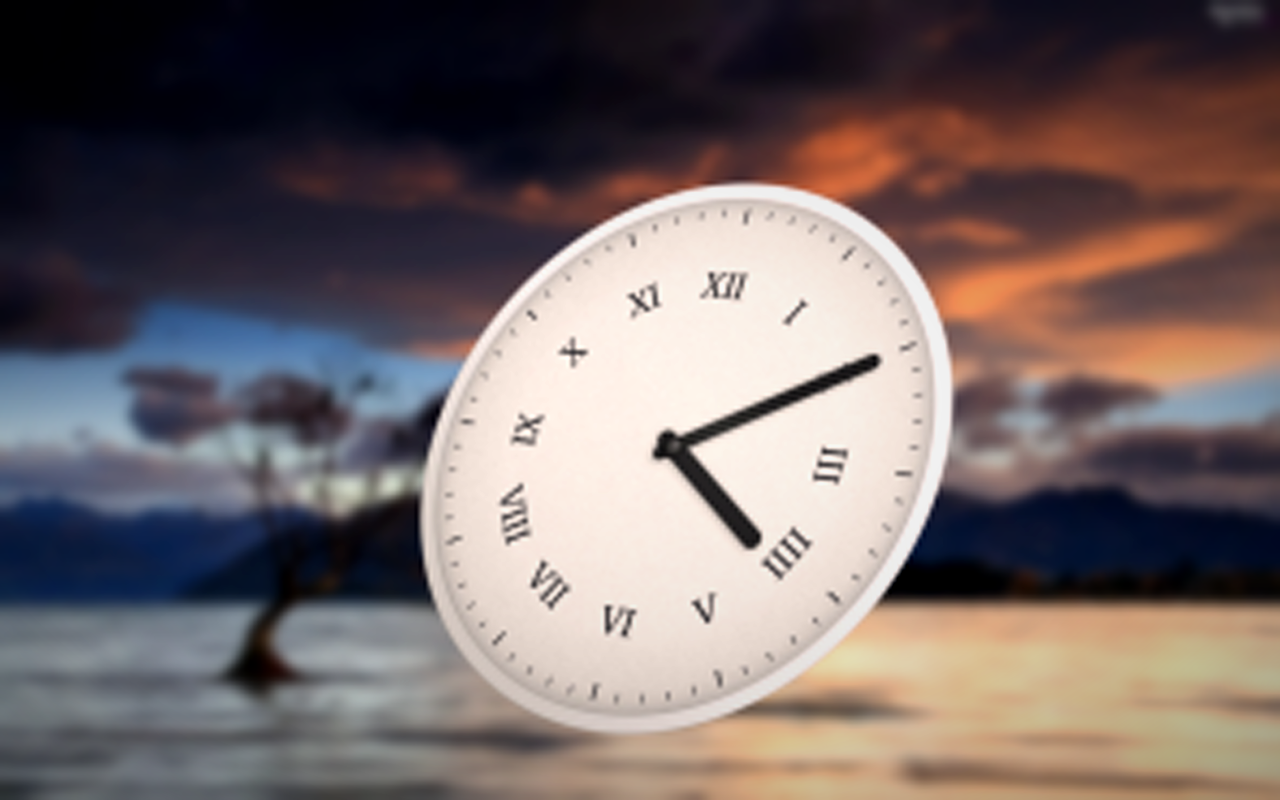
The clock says 4:10
